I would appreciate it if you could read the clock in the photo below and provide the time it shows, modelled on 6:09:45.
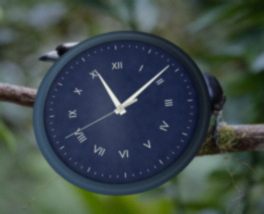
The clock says 11:08:41
